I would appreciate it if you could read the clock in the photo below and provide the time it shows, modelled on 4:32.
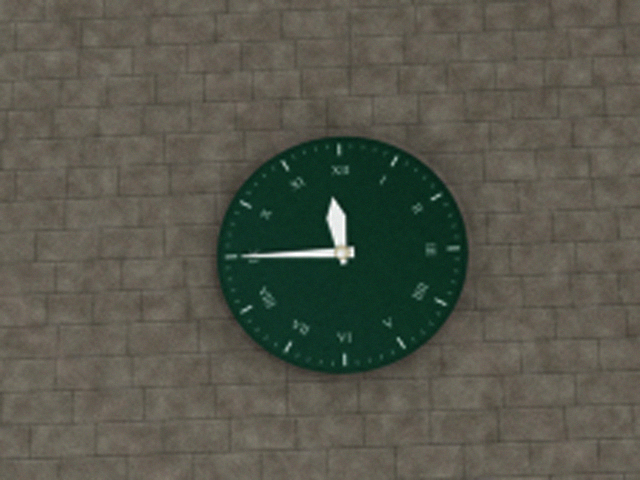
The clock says 11:45
